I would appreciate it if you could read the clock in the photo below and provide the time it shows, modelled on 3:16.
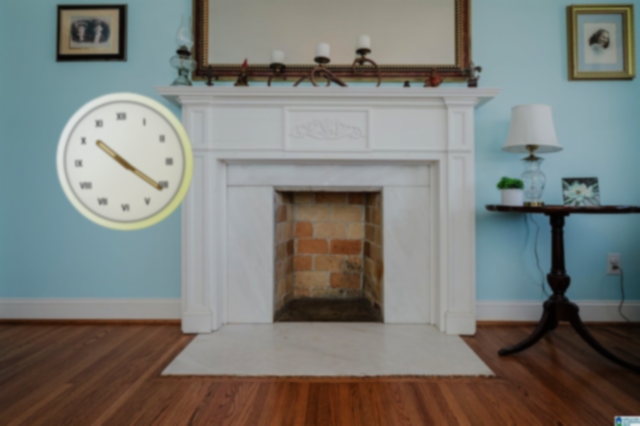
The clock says 10:21
